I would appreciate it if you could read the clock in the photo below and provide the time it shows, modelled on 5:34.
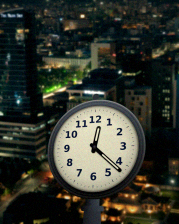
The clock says 12:22
